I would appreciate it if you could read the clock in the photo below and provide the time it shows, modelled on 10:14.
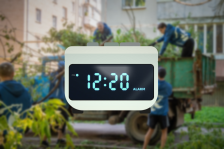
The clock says 12:20
